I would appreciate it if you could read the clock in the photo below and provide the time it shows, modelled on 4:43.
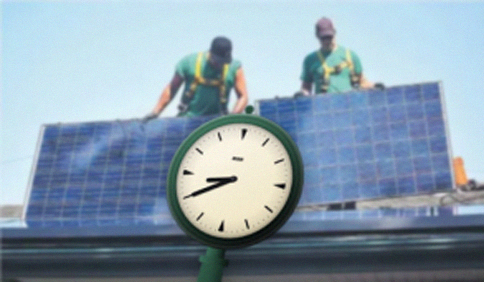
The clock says 8:40
